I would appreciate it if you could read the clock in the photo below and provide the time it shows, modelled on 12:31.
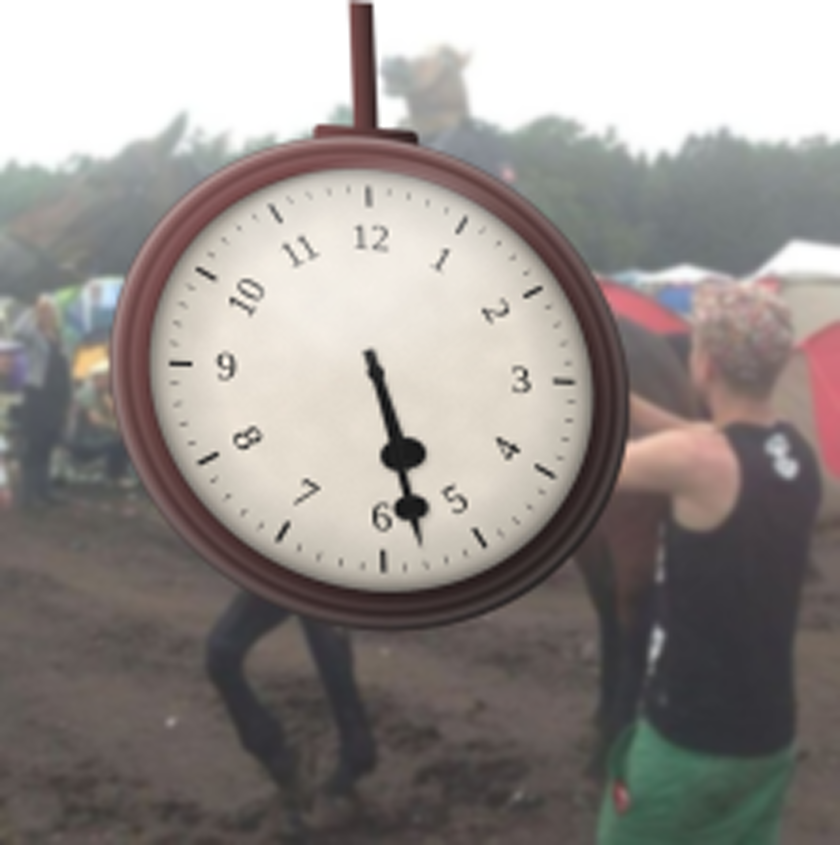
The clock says 5:28
